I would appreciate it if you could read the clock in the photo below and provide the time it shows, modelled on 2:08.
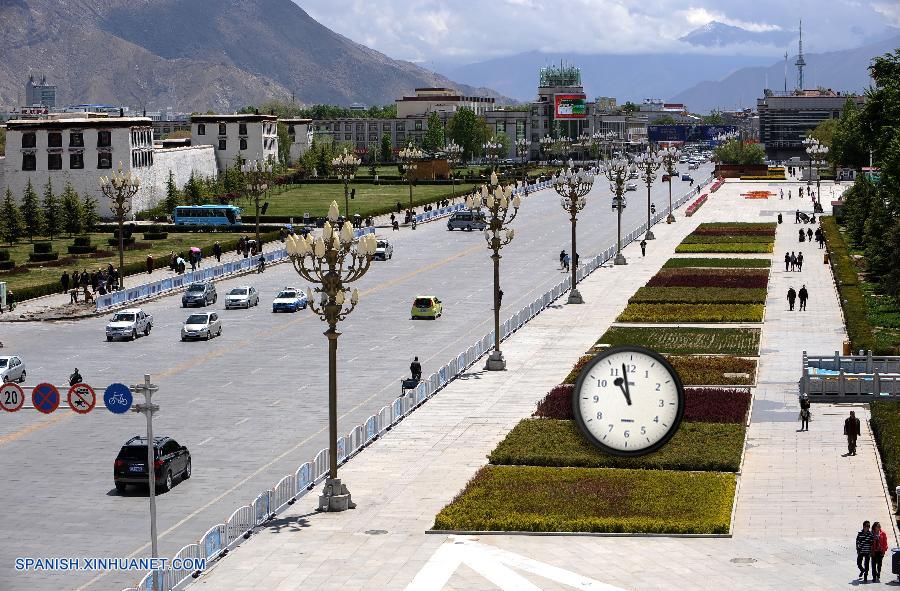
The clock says 10:58
